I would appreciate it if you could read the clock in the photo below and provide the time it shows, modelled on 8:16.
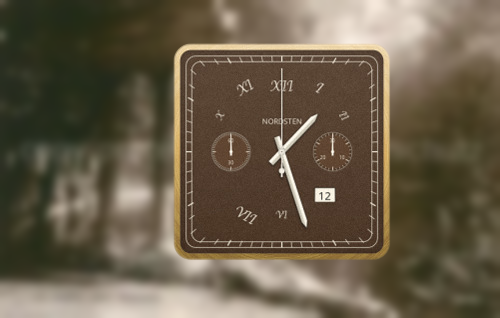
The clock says 1:27
